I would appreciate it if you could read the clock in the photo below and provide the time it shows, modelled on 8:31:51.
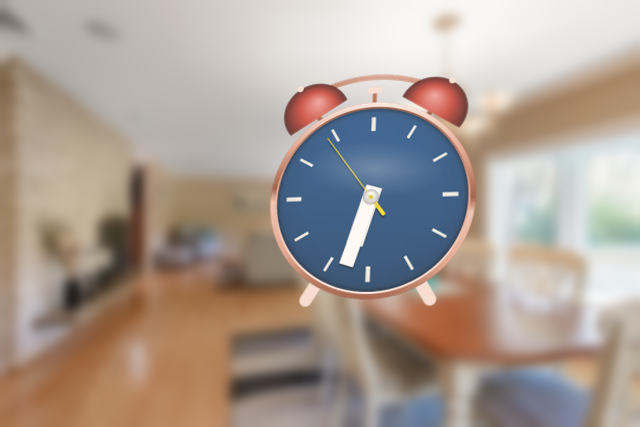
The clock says 6:32:54
